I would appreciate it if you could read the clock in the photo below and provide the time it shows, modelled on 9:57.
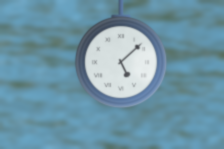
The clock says 5:08
